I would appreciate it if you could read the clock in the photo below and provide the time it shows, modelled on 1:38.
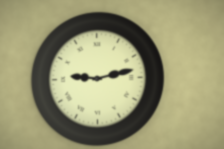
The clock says 9:13
